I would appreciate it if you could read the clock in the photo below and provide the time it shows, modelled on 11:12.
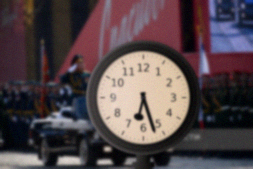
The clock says 6:27
